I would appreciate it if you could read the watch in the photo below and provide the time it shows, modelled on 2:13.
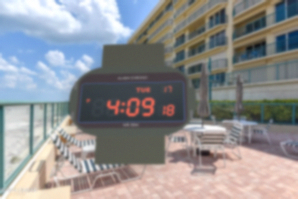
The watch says 4:09
